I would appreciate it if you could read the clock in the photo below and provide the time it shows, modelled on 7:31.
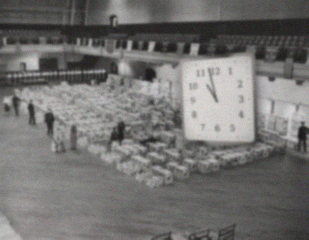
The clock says 10:58
